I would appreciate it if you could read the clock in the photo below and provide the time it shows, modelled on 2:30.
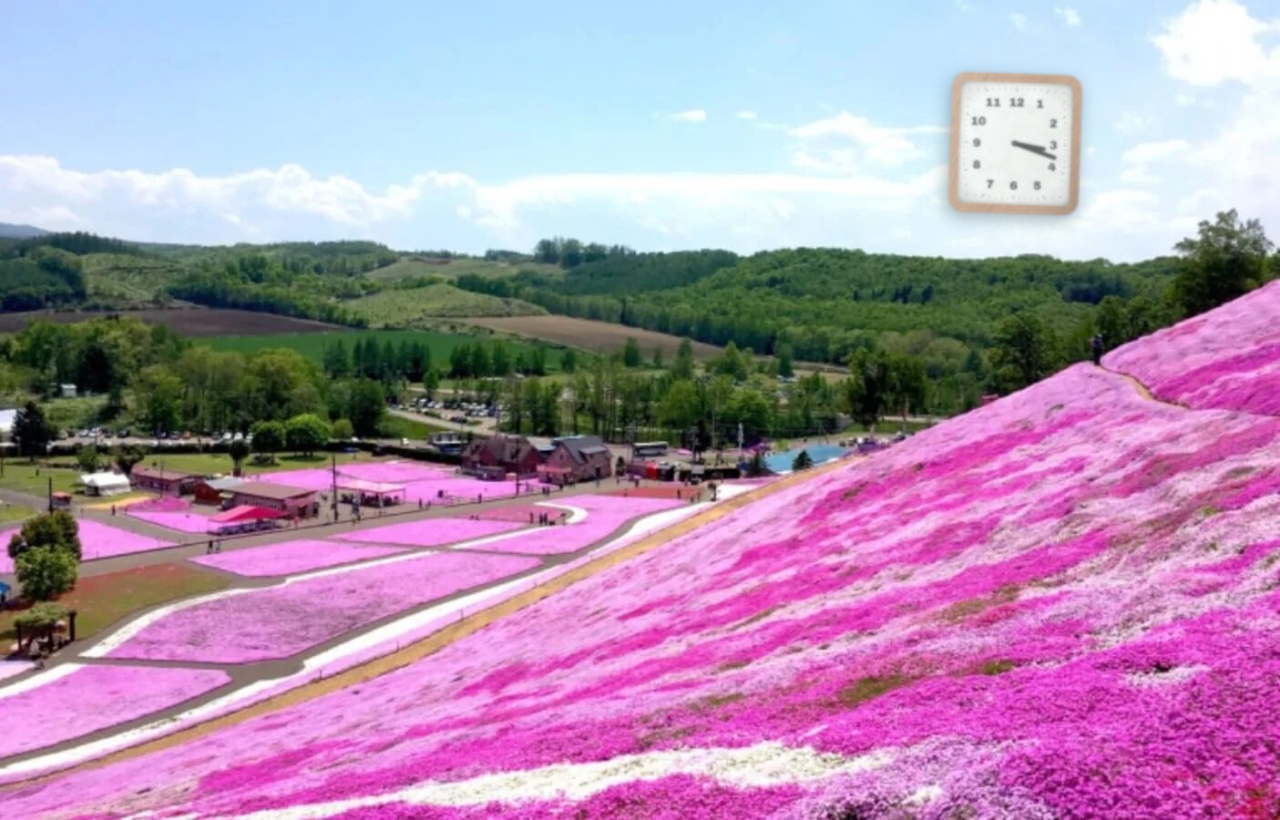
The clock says 3:18
